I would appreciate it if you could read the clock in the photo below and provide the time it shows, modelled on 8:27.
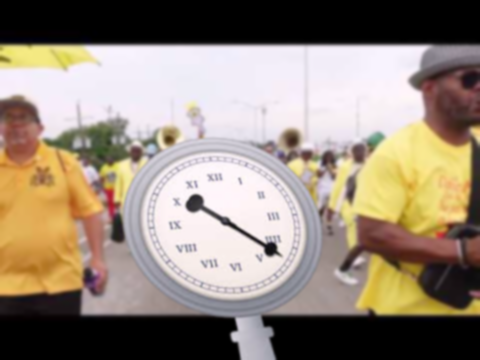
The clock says 10:22
